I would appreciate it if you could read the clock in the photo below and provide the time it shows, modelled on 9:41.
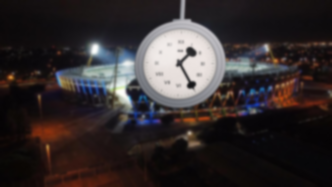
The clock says 1:25
